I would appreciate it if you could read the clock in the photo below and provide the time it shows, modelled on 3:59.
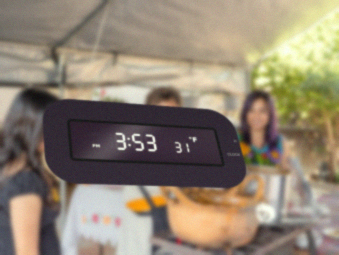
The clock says 3:53
